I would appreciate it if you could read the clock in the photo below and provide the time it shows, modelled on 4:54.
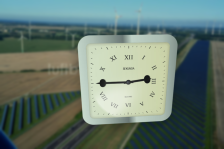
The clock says 2:45
